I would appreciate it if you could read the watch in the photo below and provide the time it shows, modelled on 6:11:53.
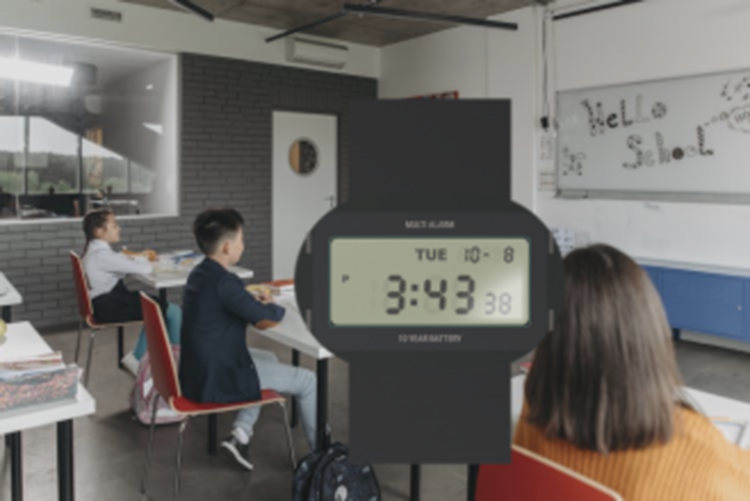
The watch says 3:43:38
